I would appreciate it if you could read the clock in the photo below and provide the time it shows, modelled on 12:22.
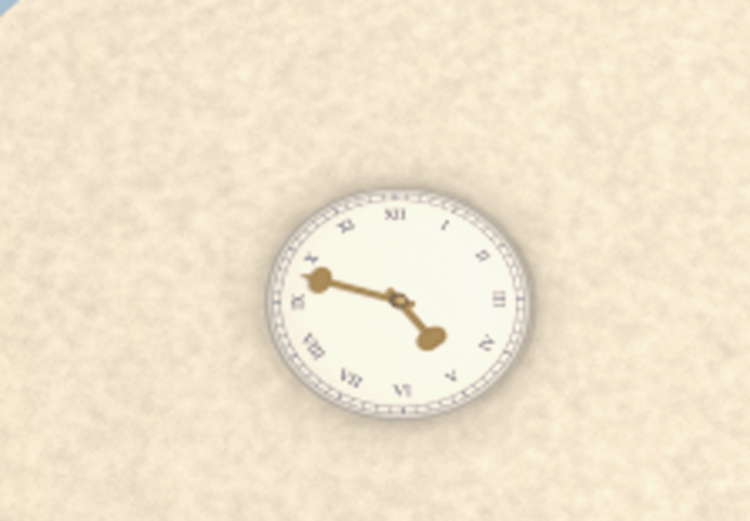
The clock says 4:48
